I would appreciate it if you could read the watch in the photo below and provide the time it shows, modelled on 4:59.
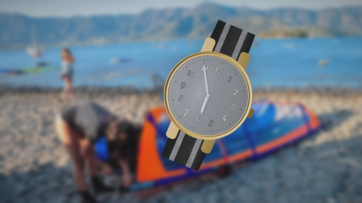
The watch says 5:55
